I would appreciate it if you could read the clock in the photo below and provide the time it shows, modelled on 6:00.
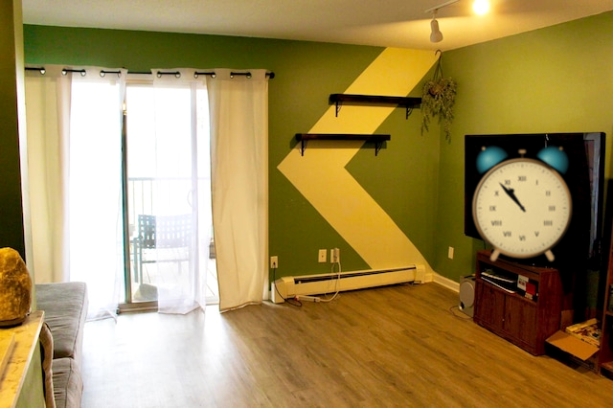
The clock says 10:53
